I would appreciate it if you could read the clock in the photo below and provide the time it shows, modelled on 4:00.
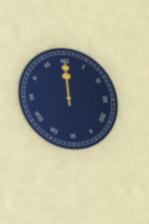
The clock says 12:00
